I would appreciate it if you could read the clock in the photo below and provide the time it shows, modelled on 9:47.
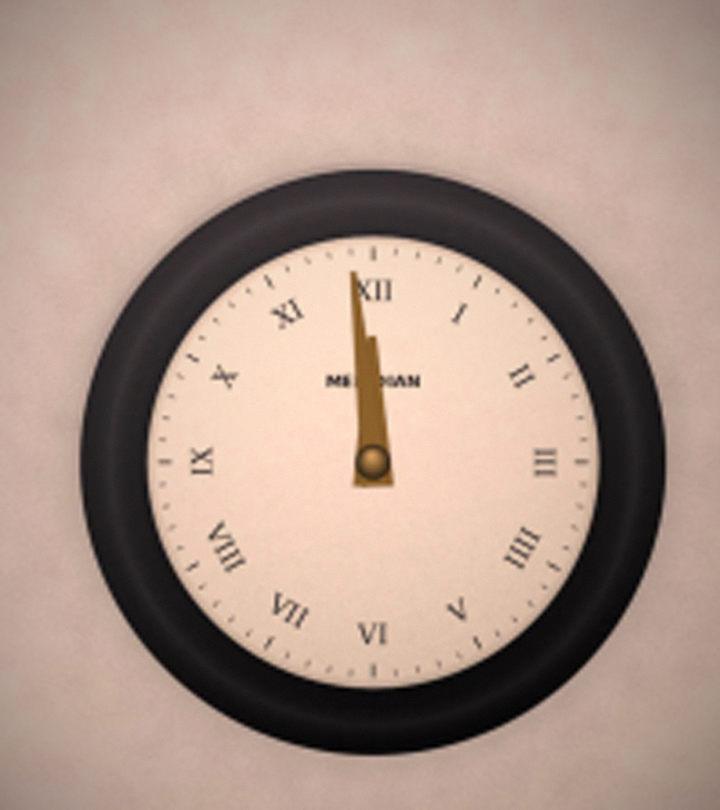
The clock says 11:59
